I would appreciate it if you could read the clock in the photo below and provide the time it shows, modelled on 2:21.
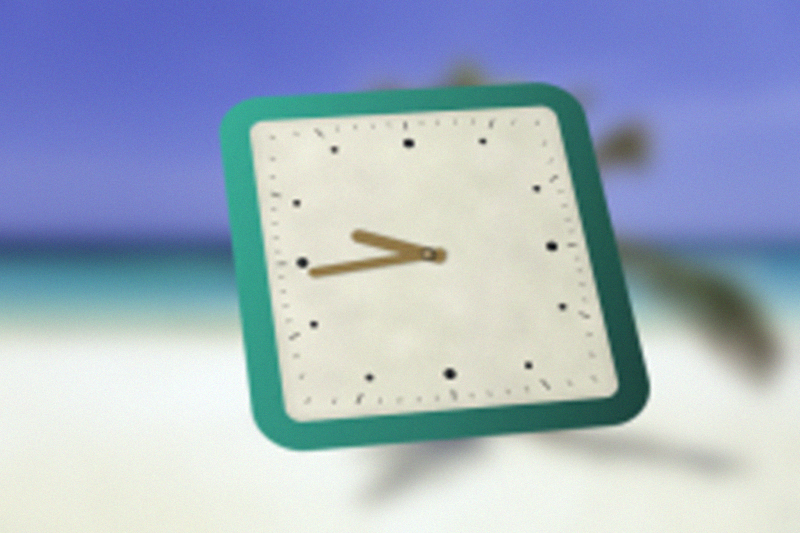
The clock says 9:44
